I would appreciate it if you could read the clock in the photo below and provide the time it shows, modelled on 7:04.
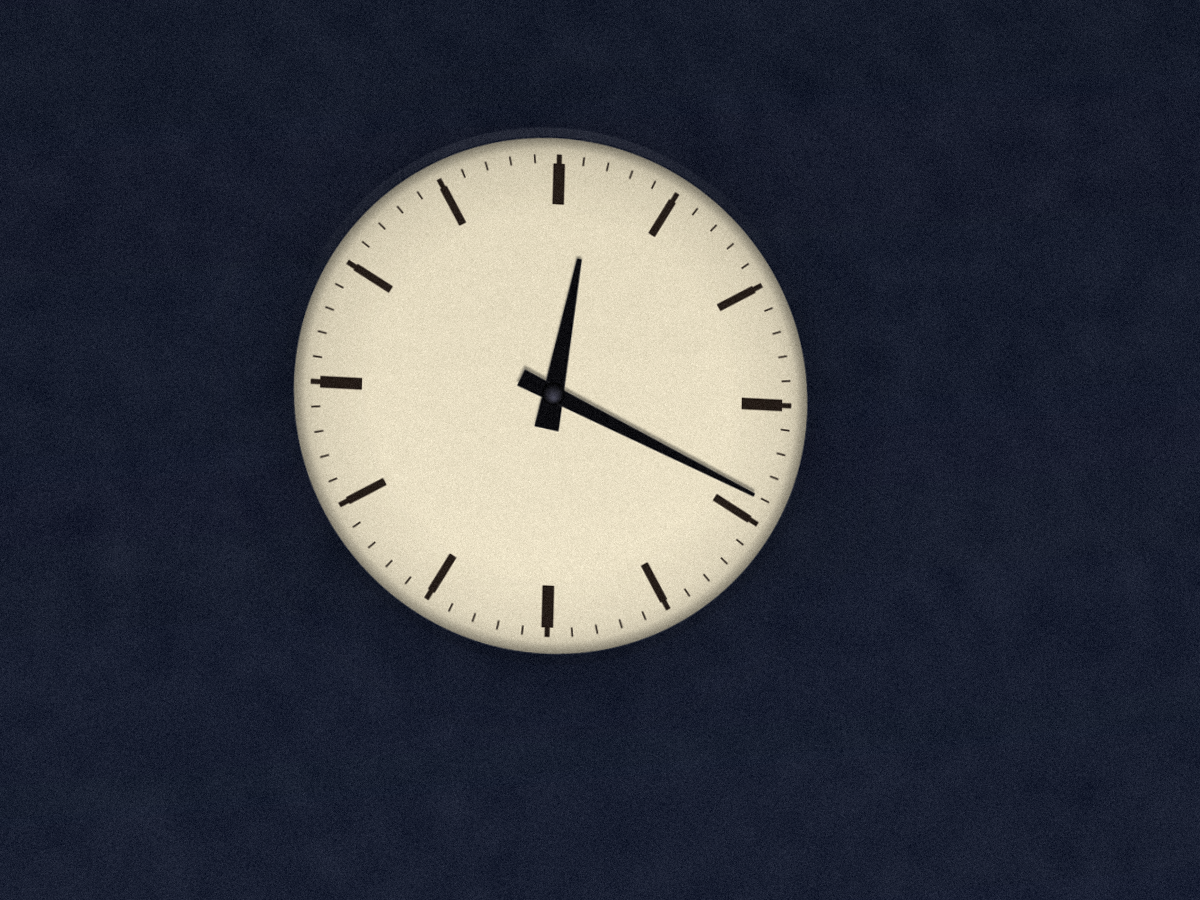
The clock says 12:19
